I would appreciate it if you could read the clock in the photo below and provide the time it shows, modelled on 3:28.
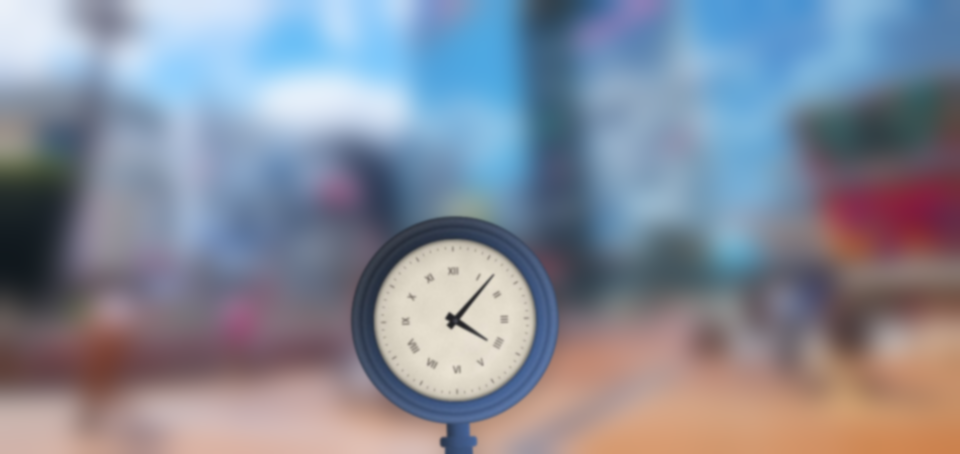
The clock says 4:07
